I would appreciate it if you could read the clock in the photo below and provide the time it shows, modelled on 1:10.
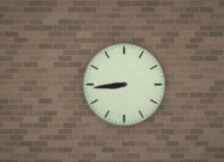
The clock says 8:44
